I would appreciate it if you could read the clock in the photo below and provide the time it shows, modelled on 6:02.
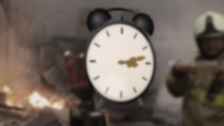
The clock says 3:13
